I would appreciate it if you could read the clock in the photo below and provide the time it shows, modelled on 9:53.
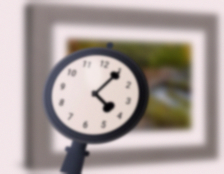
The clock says 4:05
